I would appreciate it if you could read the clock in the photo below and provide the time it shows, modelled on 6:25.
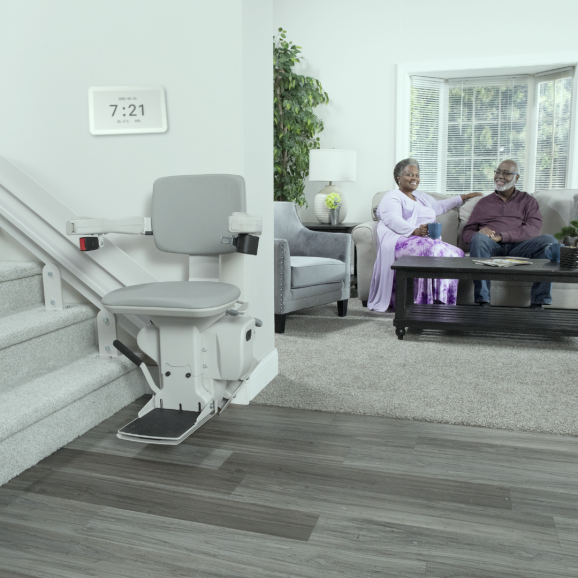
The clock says 7:21
